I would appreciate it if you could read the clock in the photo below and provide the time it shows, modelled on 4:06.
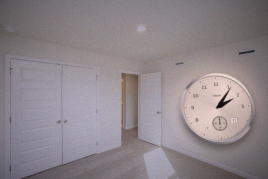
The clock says 2:06
